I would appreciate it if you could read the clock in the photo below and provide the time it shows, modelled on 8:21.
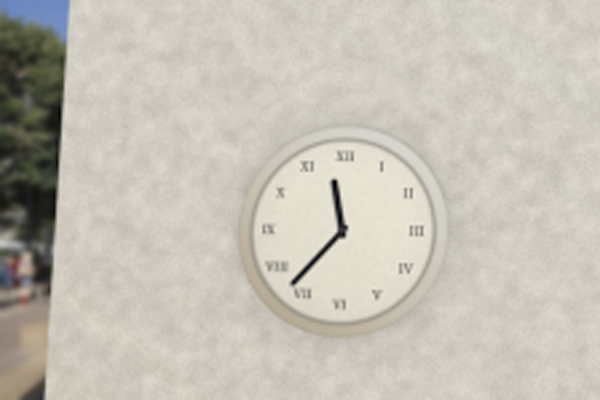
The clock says 11:37
